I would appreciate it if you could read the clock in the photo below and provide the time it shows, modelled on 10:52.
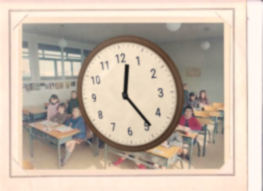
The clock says 12:24
